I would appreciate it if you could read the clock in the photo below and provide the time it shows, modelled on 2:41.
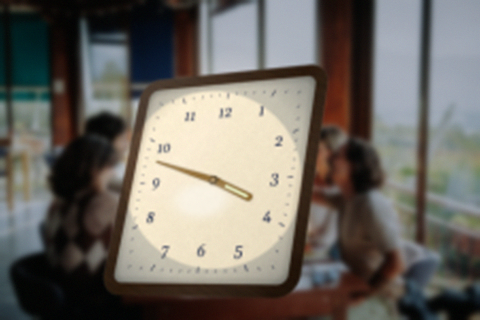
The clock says 3:48
